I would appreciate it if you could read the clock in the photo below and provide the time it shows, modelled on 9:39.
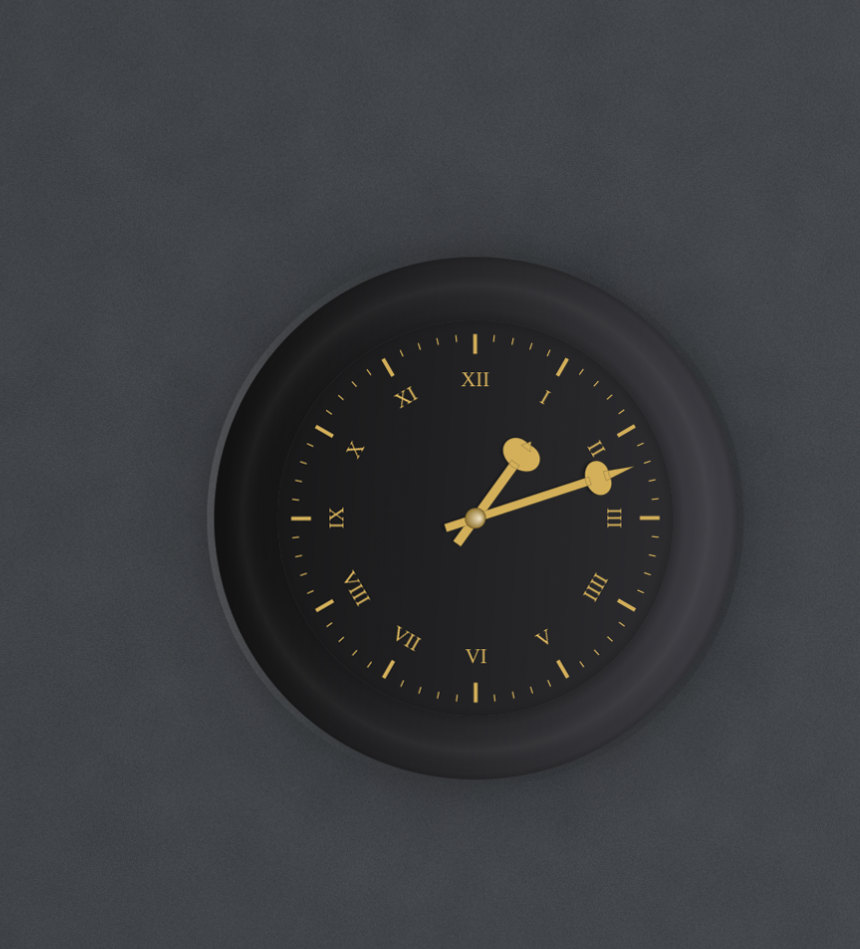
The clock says 1:12
